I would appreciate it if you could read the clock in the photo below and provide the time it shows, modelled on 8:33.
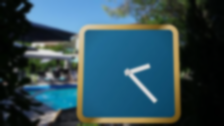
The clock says 2:23
